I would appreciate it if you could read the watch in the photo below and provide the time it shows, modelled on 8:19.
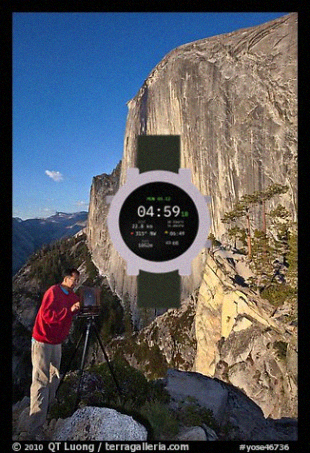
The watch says 4:59
